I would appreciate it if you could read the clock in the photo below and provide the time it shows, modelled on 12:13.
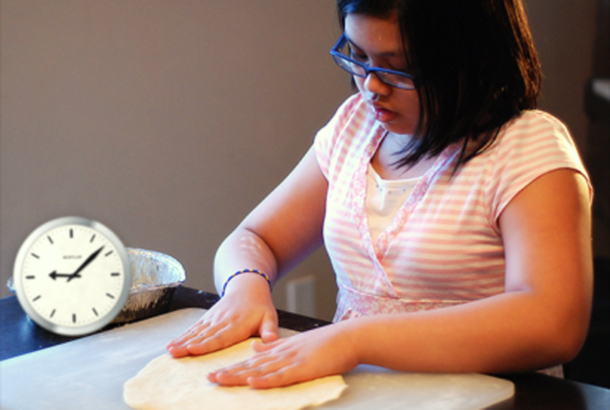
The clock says 9:08
